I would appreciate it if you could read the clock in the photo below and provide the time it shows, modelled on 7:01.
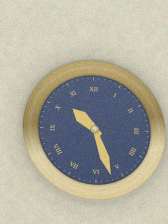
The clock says 10:27
